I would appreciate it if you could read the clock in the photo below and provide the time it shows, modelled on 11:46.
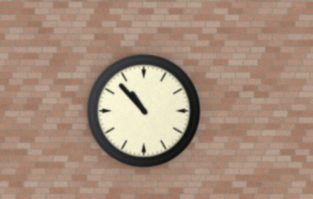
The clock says 10:53
